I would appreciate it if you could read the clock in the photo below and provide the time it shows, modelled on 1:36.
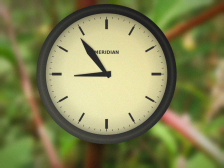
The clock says 8:54
